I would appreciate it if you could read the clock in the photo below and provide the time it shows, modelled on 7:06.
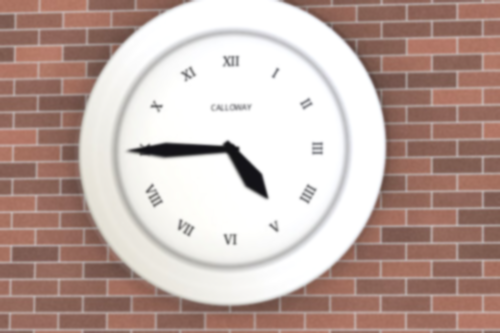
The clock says 4:45
